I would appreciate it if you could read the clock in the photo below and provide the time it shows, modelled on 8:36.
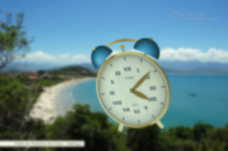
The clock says 4:09
